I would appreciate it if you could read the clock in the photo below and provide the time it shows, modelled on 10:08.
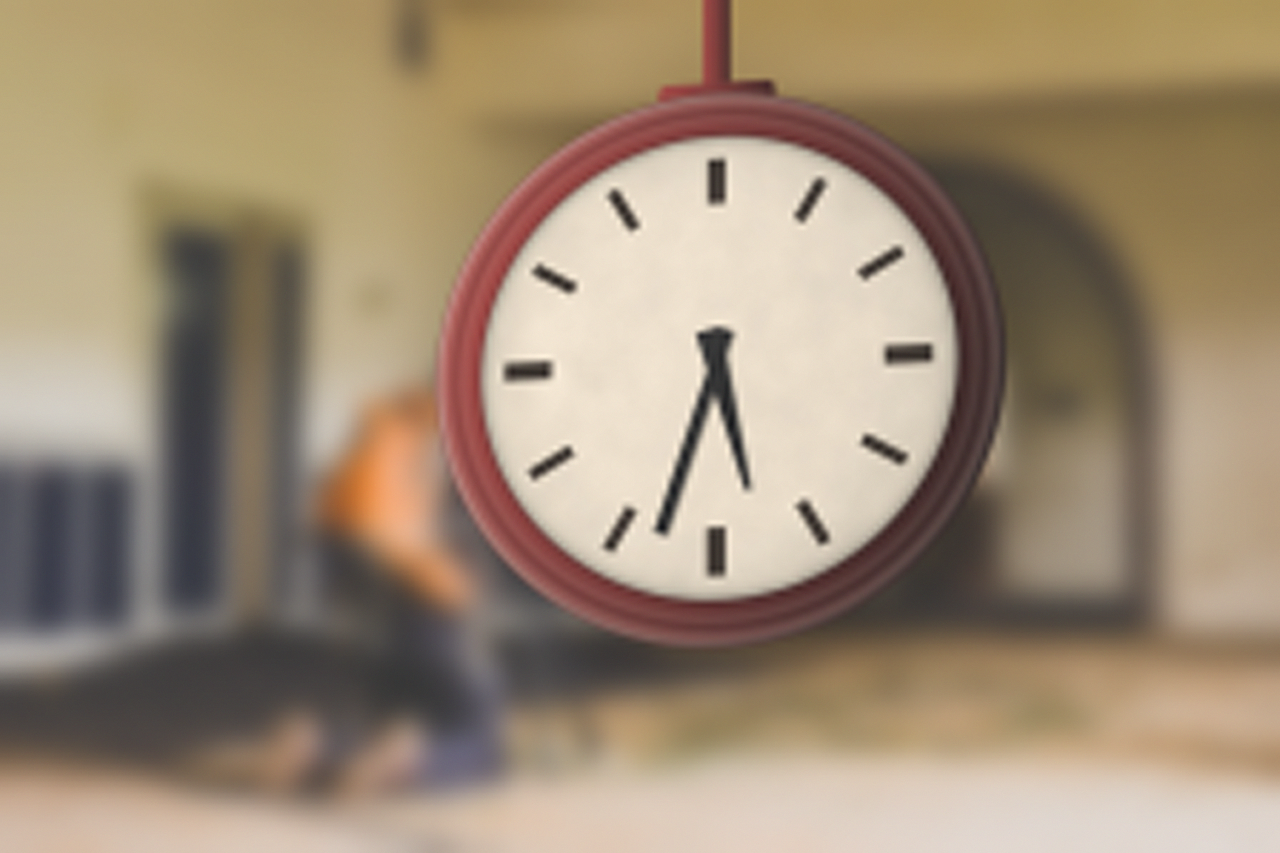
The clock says 5:33
